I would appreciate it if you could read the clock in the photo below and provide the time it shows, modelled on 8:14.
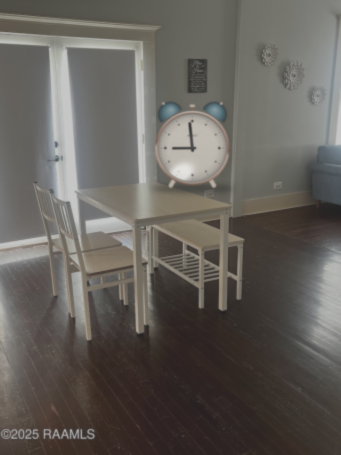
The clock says 8:59
